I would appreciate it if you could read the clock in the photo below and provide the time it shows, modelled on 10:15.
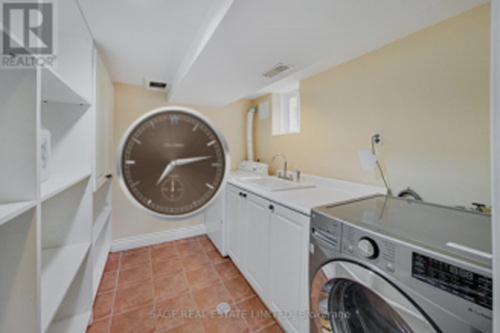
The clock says 7:13
